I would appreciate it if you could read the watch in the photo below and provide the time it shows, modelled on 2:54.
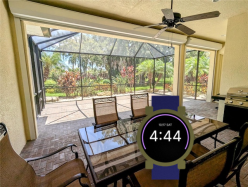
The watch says 4:44
